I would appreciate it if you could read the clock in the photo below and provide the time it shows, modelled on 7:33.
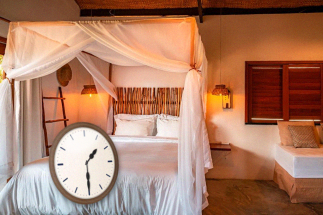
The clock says 1:30
